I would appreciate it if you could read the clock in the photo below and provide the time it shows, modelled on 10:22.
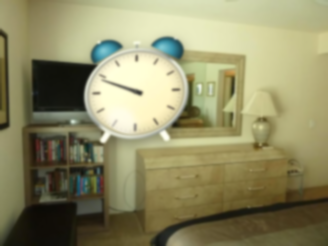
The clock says 9:49
